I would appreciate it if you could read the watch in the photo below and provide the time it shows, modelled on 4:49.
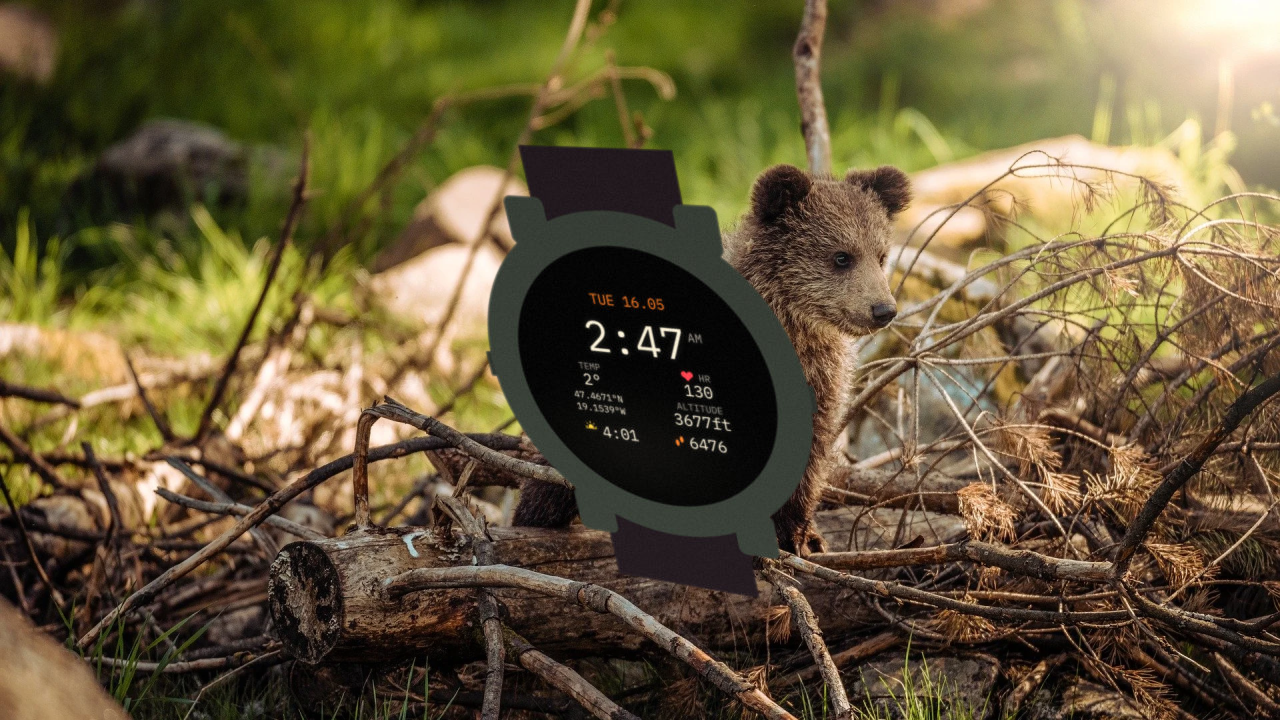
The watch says 2:47
